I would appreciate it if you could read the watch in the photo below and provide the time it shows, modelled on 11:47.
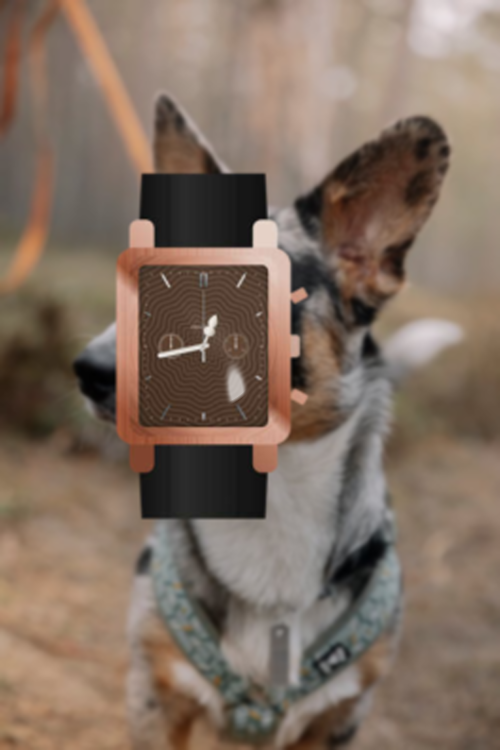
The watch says 12:43
